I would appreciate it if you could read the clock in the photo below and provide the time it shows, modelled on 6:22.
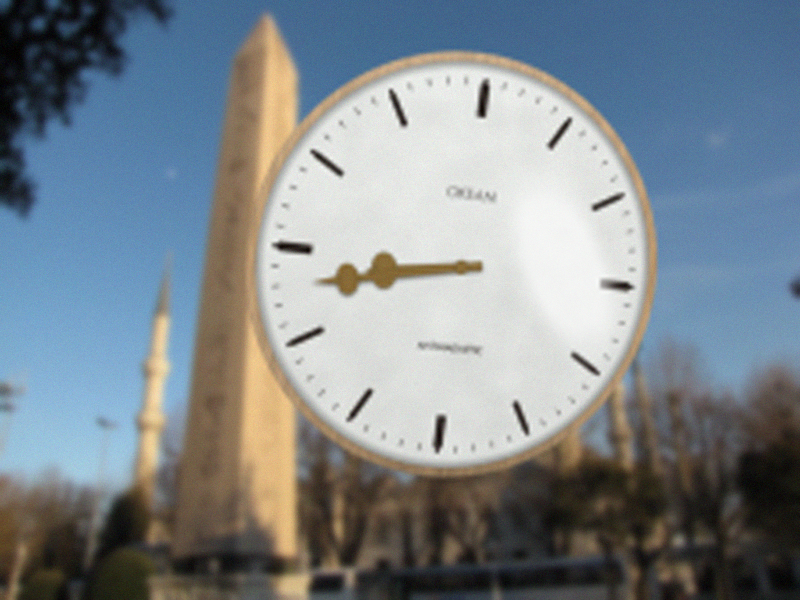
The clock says 8:43
